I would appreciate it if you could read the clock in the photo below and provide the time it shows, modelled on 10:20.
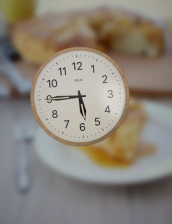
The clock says 5:45
